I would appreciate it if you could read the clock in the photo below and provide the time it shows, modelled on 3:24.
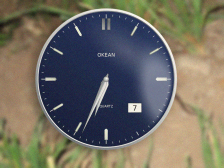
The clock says 6:34
